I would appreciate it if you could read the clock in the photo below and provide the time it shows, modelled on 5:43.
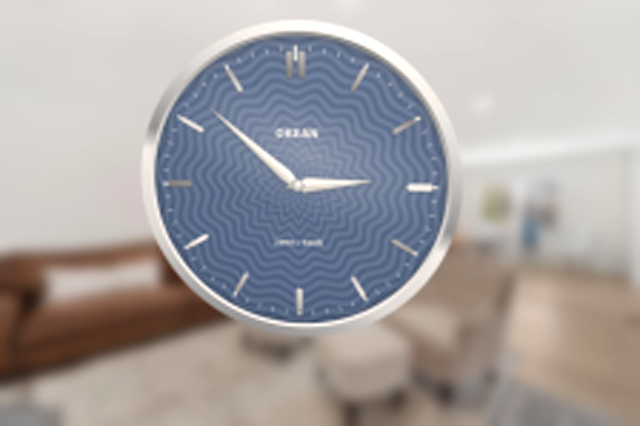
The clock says 2:52
